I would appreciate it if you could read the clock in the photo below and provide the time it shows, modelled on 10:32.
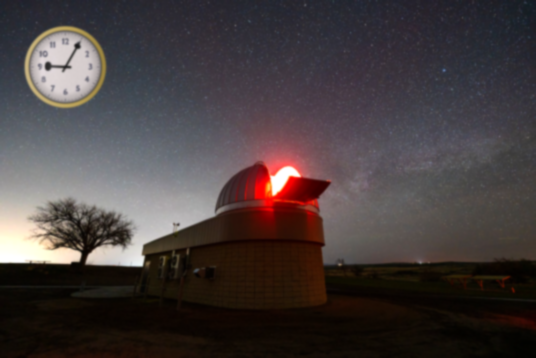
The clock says 9:05
